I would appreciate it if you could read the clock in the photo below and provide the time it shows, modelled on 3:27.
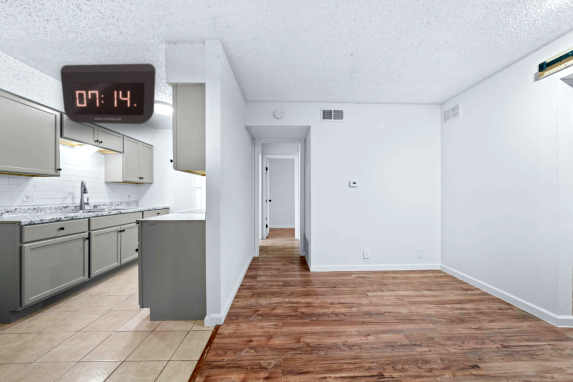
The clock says 7:14
